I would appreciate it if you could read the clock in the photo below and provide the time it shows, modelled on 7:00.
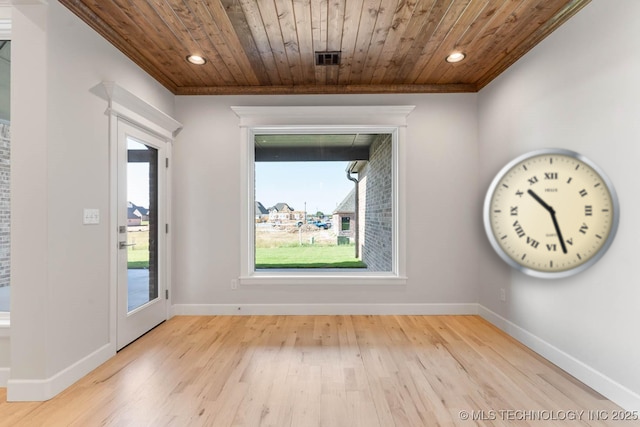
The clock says 10:27
